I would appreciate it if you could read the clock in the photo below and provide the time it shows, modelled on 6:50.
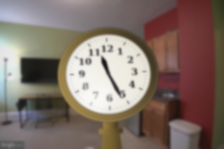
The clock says 11:26
